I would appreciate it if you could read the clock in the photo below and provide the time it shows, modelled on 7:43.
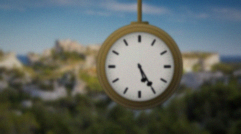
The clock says 5:25
